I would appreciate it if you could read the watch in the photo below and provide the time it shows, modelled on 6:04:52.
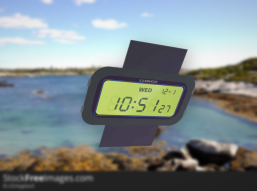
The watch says 10:51:27
